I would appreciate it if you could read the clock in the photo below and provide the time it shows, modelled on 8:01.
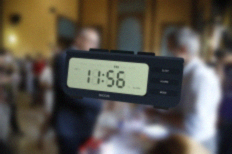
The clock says 11:56
